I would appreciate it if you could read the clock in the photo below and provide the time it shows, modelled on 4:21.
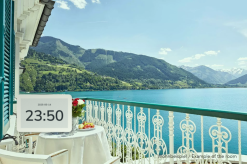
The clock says 23:50
